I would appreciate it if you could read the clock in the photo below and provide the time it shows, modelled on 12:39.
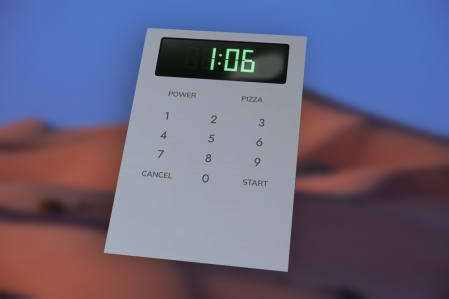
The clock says 1:06
